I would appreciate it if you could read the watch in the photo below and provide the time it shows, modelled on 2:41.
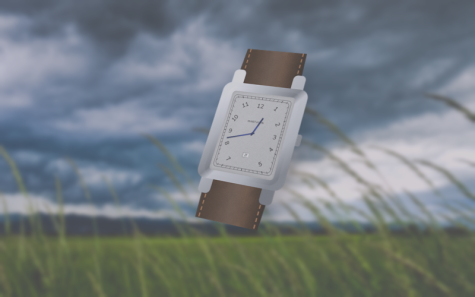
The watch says 12:42
